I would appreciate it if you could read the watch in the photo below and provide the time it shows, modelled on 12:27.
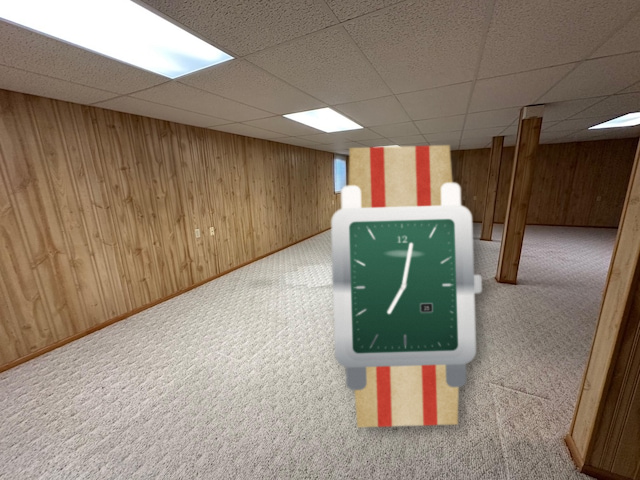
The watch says 7:02
